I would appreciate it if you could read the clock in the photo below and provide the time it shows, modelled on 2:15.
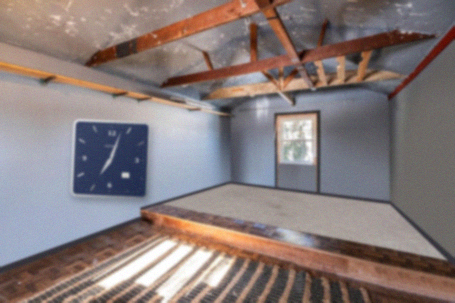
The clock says 7:03
